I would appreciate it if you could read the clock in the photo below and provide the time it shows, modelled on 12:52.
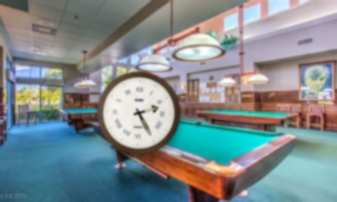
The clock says 2:25
